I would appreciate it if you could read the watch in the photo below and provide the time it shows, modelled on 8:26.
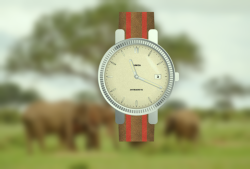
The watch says 11:19
